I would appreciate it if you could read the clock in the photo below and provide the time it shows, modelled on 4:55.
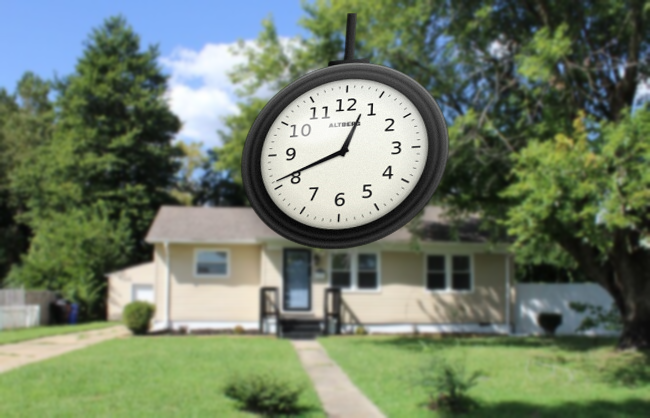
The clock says 12:41
